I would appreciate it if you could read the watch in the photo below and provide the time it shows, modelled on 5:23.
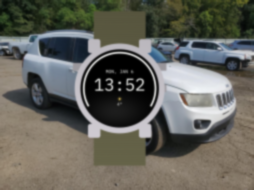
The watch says 13:52
